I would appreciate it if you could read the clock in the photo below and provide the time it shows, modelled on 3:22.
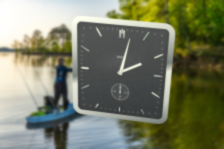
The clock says 2:02
